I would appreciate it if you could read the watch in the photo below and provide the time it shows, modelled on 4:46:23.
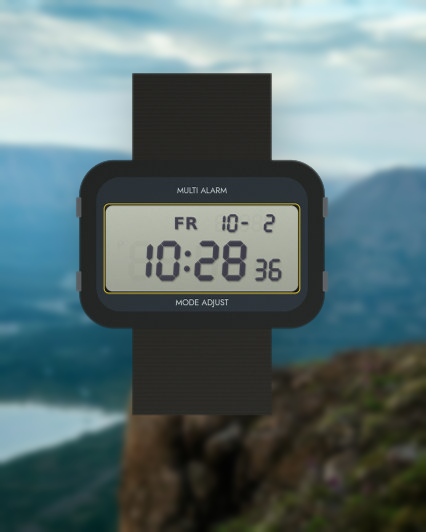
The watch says 10:28:36
